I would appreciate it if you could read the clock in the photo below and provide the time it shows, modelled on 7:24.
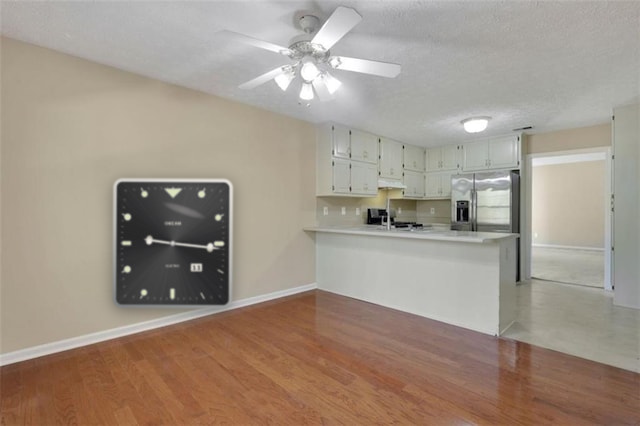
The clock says 9:16
